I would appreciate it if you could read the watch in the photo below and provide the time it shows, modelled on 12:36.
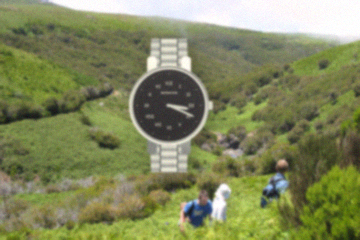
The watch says 3:19
